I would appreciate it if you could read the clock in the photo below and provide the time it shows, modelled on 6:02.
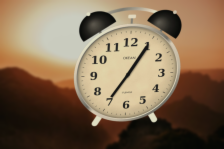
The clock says 7:05
